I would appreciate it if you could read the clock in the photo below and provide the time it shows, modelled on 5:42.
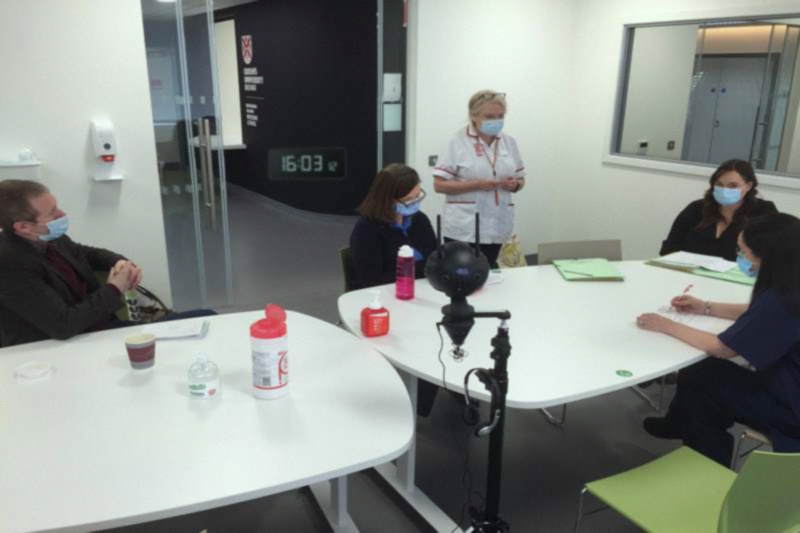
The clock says 16:03
